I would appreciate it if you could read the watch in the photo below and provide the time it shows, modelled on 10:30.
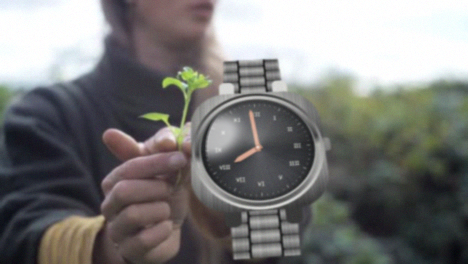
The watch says 7:59
